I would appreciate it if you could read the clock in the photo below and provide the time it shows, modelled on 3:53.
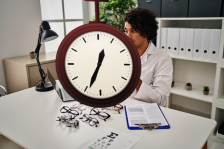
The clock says 12:34
